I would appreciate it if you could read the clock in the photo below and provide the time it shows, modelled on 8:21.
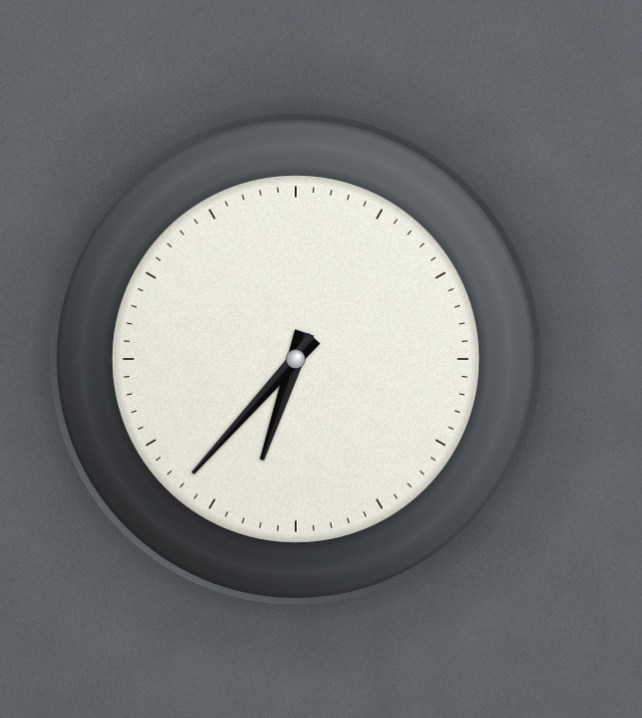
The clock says 6:37
